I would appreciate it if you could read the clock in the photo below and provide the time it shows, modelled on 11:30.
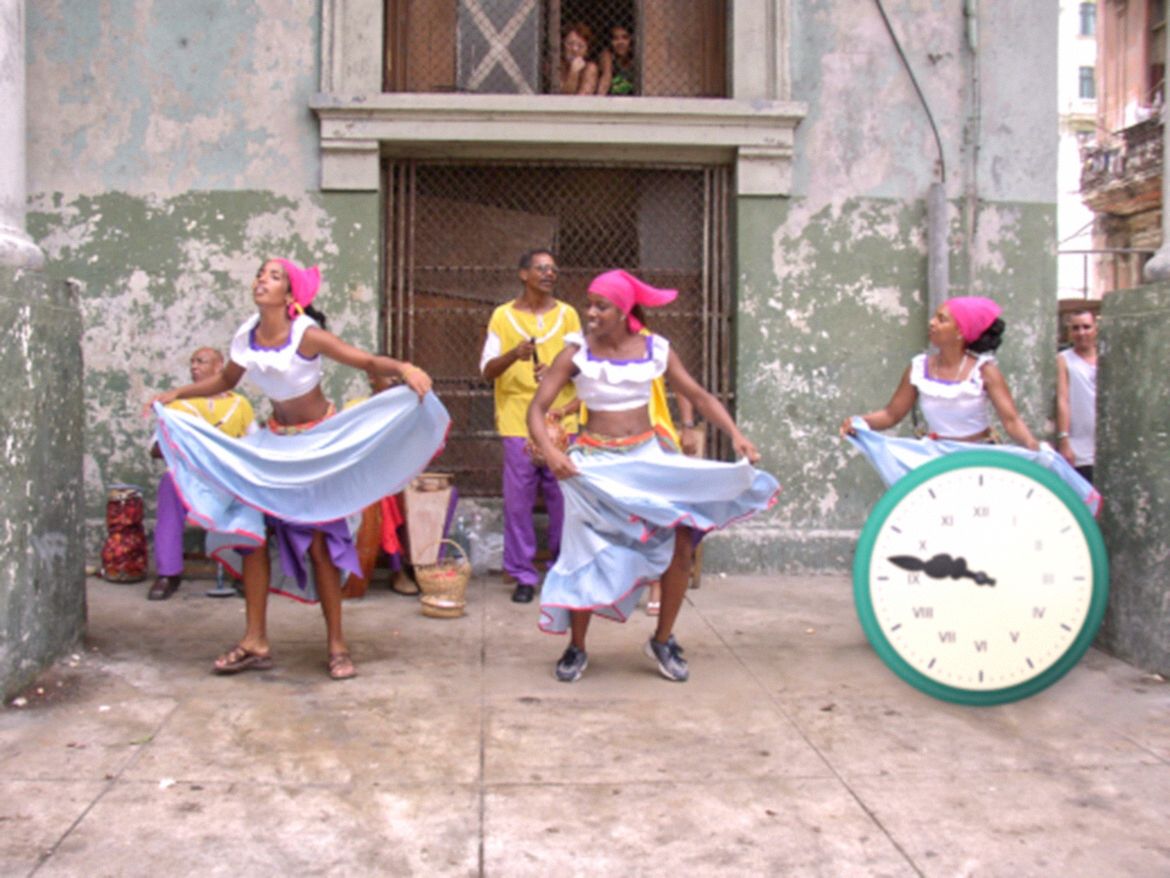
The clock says 9:47
